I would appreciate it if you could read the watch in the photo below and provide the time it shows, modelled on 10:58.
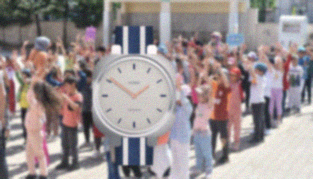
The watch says 1:51
